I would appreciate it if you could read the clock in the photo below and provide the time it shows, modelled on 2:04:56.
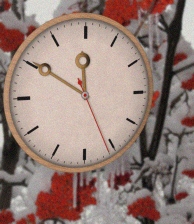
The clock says 11:50:26
